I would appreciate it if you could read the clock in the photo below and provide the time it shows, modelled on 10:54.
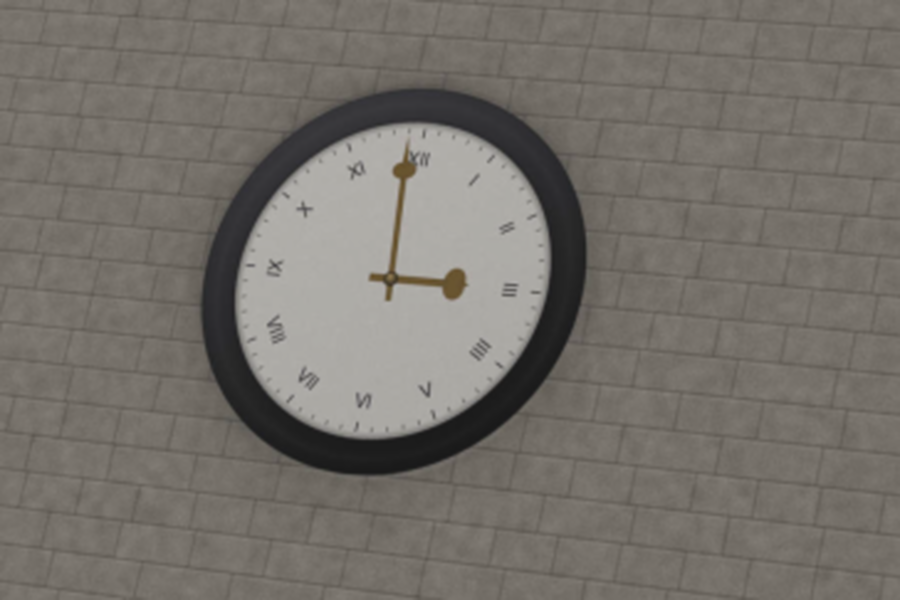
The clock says 2:59
